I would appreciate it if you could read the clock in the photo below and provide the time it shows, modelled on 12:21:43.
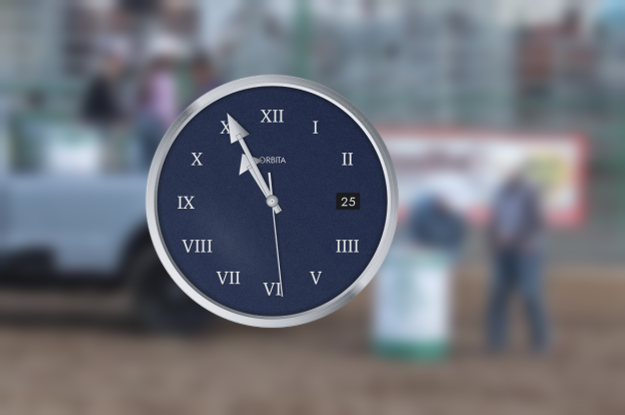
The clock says 10:55:29
